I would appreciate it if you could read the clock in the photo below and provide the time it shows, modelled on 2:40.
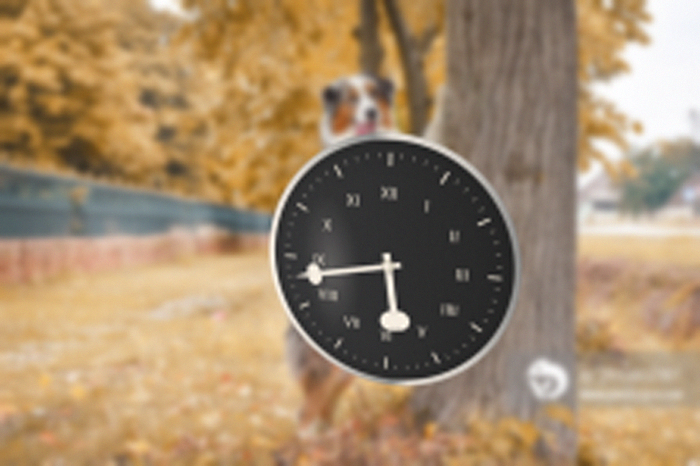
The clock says 5:43
